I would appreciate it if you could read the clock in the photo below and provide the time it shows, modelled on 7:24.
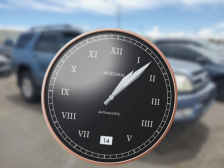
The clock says 1:07
